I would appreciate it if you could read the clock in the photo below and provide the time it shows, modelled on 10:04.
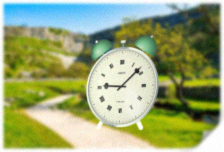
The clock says 9:08
